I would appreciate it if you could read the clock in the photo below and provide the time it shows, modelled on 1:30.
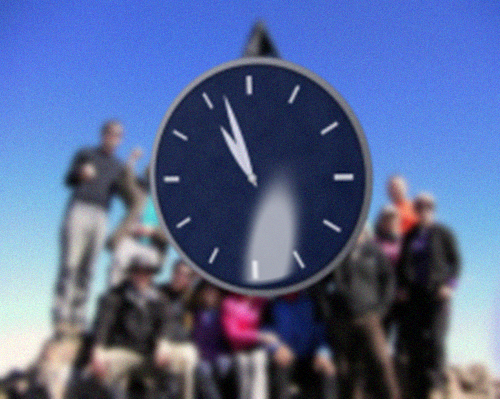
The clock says 10:57
